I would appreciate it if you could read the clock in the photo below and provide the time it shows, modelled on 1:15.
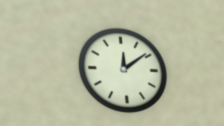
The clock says 12:09
